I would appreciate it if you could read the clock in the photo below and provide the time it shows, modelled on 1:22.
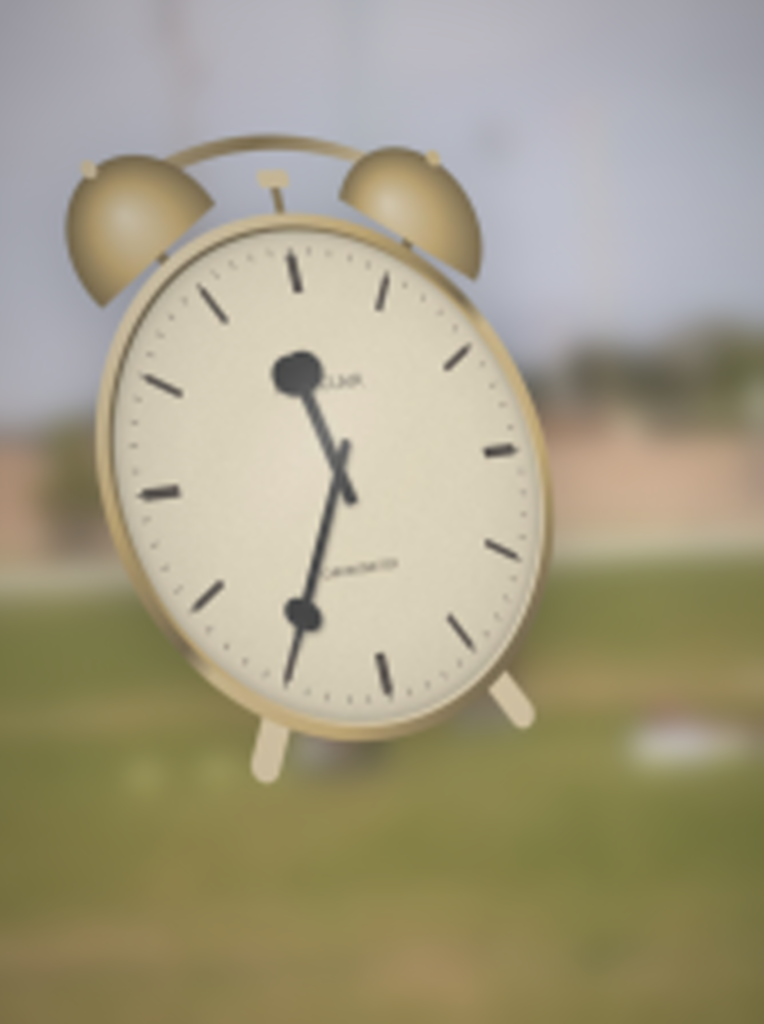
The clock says 11:35
